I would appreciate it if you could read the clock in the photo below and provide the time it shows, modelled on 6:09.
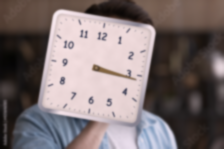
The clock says 3:16
